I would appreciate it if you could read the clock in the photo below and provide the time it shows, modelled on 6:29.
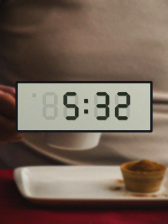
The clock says 5:32
